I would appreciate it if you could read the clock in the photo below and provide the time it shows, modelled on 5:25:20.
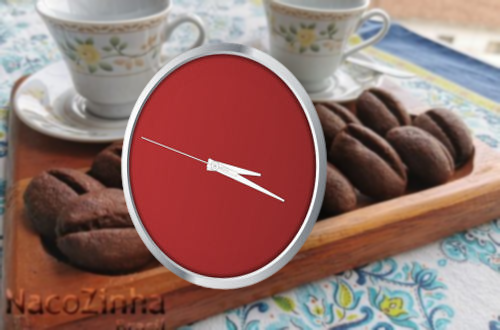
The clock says 3:18:48
